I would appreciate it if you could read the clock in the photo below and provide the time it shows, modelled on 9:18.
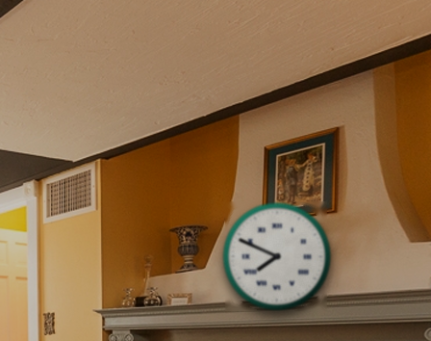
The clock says 7:49
